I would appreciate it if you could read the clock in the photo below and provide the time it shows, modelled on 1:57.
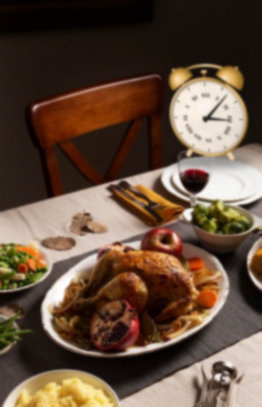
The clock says 3:07
